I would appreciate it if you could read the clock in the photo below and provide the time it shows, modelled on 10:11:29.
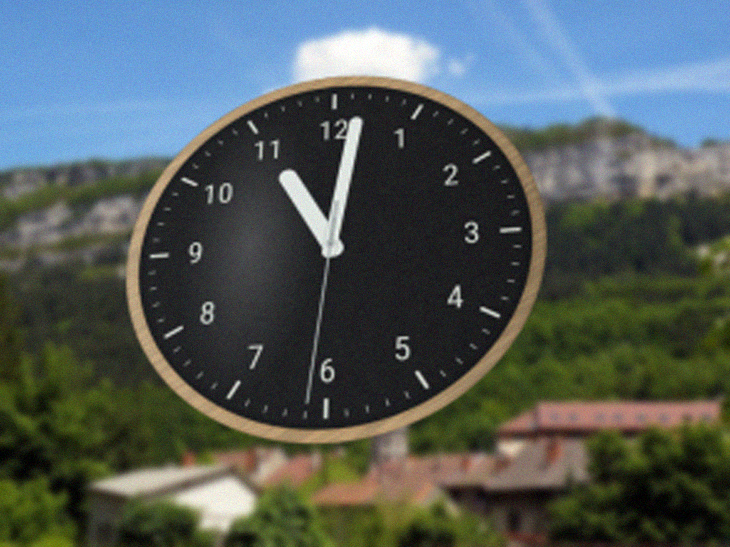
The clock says 11:01:31
